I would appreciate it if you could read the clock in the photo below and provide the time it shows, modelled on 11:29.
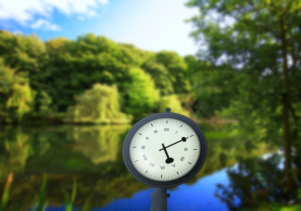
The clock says 5:10
